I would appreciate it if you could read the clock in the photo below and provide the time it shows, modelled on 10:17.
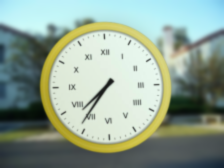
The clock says 7:36
